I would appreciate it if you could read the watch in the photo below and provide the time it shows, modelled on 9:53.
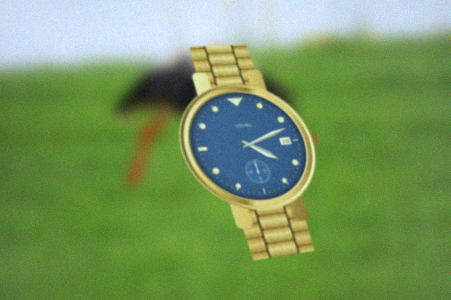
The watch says 4:12
